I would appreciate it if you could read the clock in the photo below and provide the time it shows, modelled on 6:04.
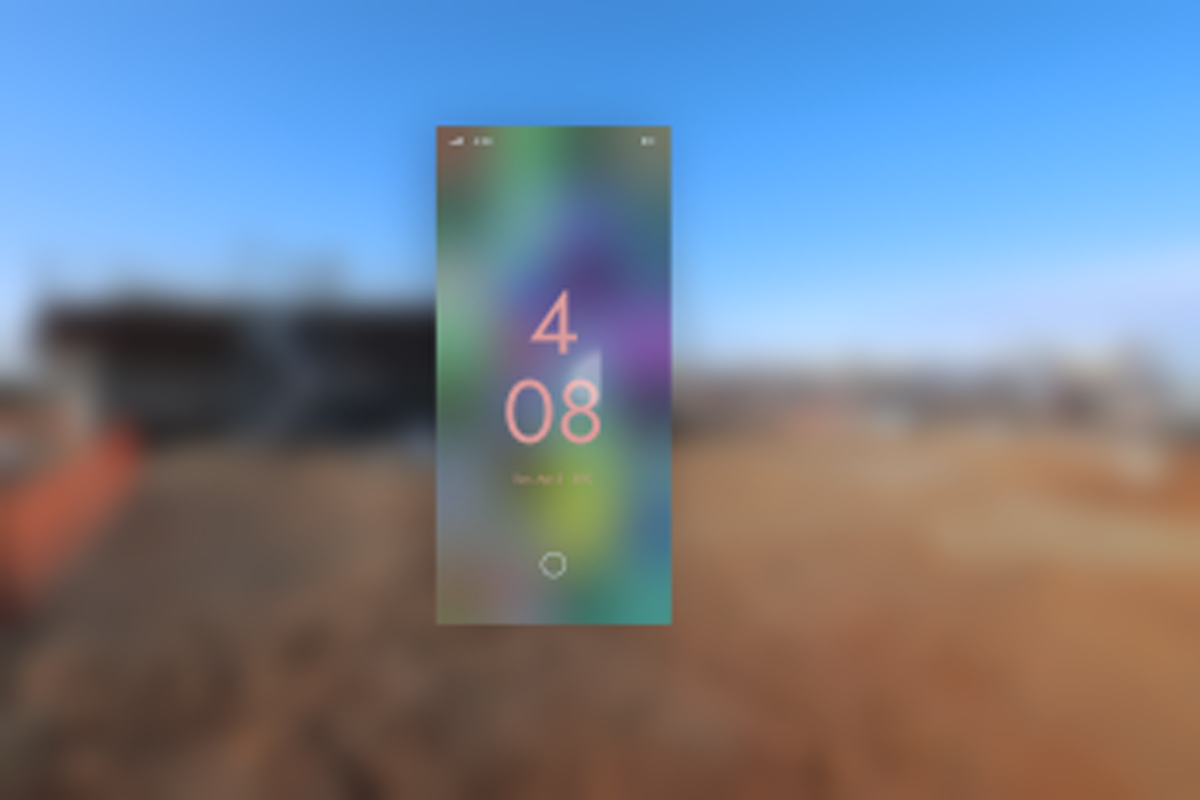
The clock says 4:08
